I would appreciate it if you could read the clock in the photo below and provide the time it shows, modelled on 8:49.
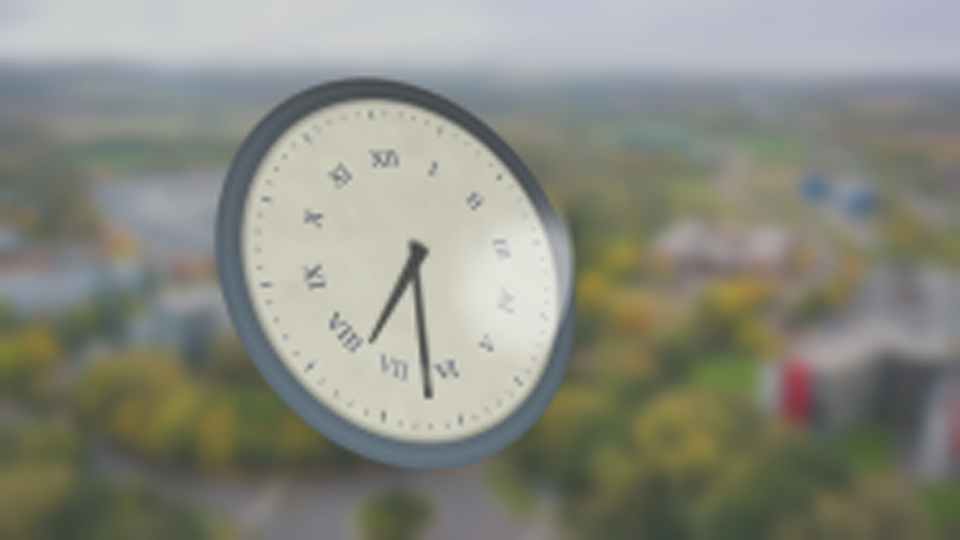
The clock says 7:32
